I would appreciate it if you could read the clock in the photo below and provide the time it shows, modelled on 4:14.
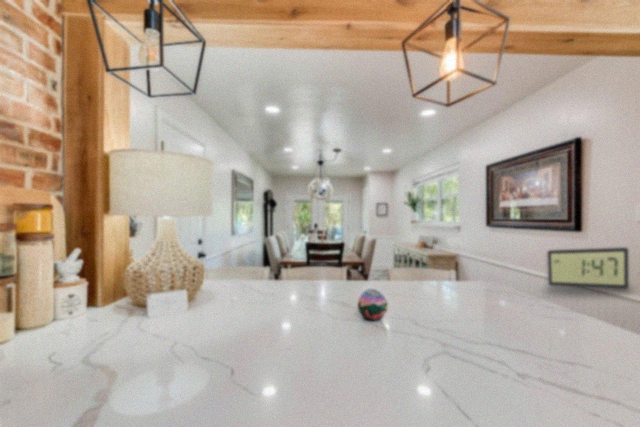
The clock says 1:47
